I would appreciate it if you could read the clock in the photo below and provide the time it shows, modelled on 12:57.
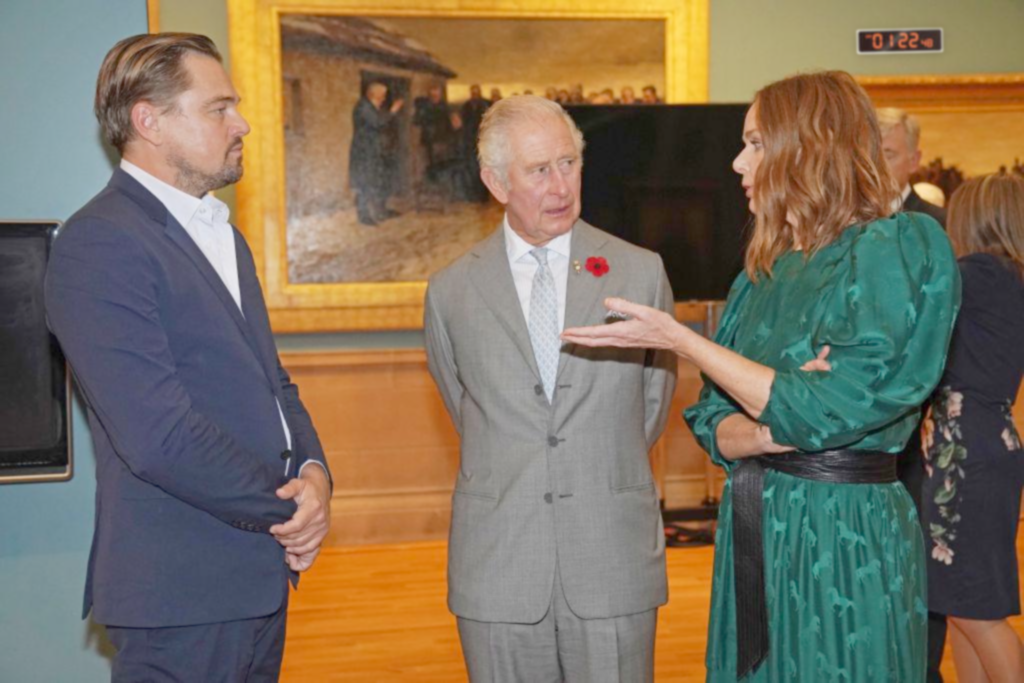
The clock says 1:22
